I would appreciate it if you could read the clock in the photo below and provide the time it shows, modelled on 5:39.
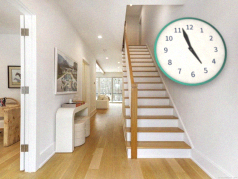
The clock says 4:57
